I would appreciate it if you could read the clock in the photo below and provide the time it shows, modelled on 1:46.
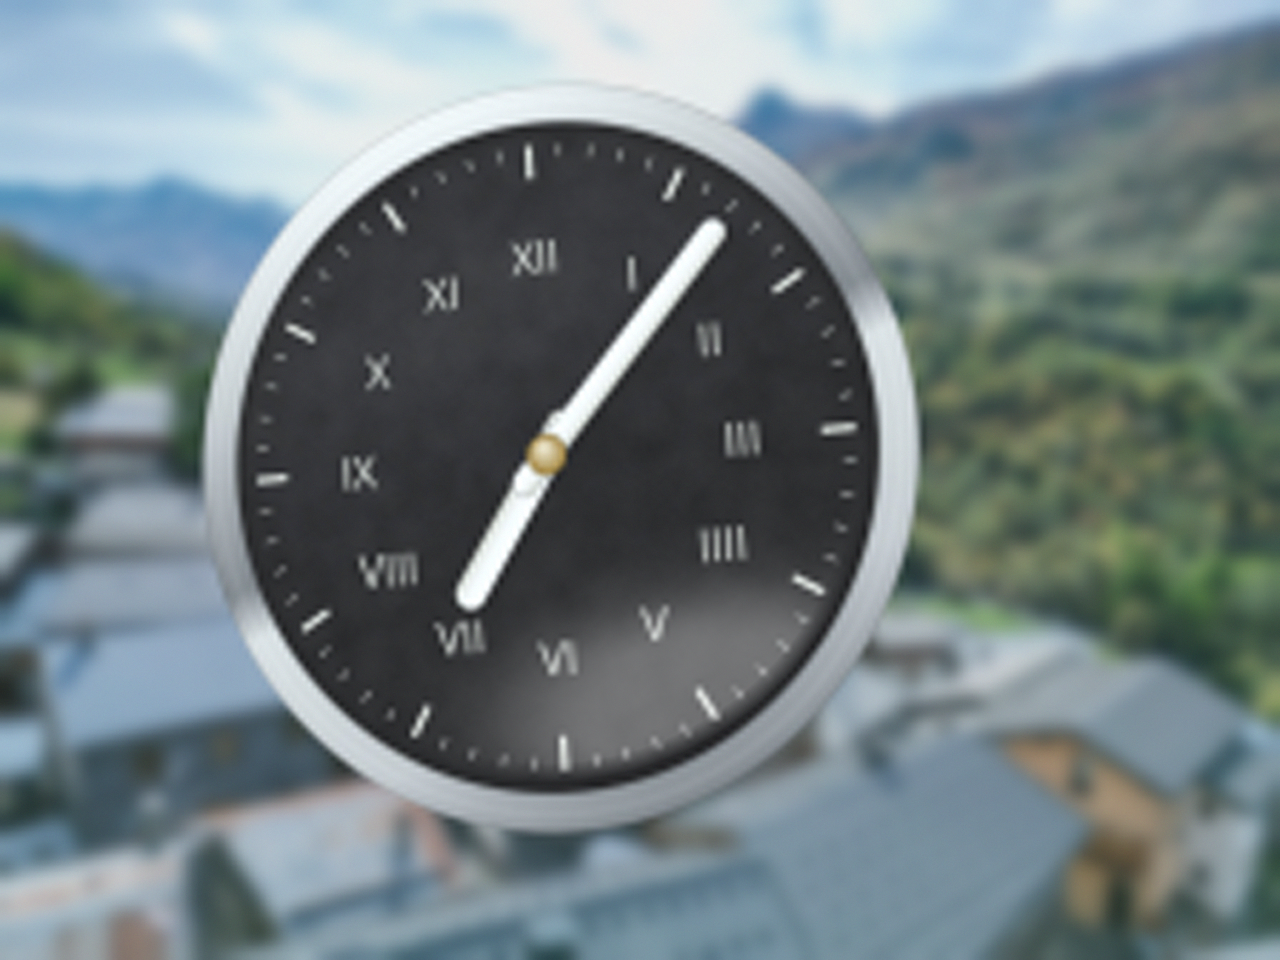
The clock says 7:07
